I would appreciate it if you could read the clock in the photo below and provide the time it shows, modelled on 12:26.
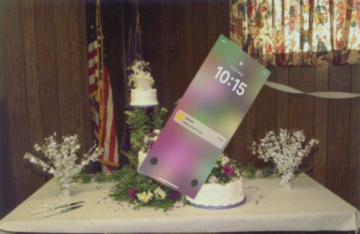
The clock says 10:15
